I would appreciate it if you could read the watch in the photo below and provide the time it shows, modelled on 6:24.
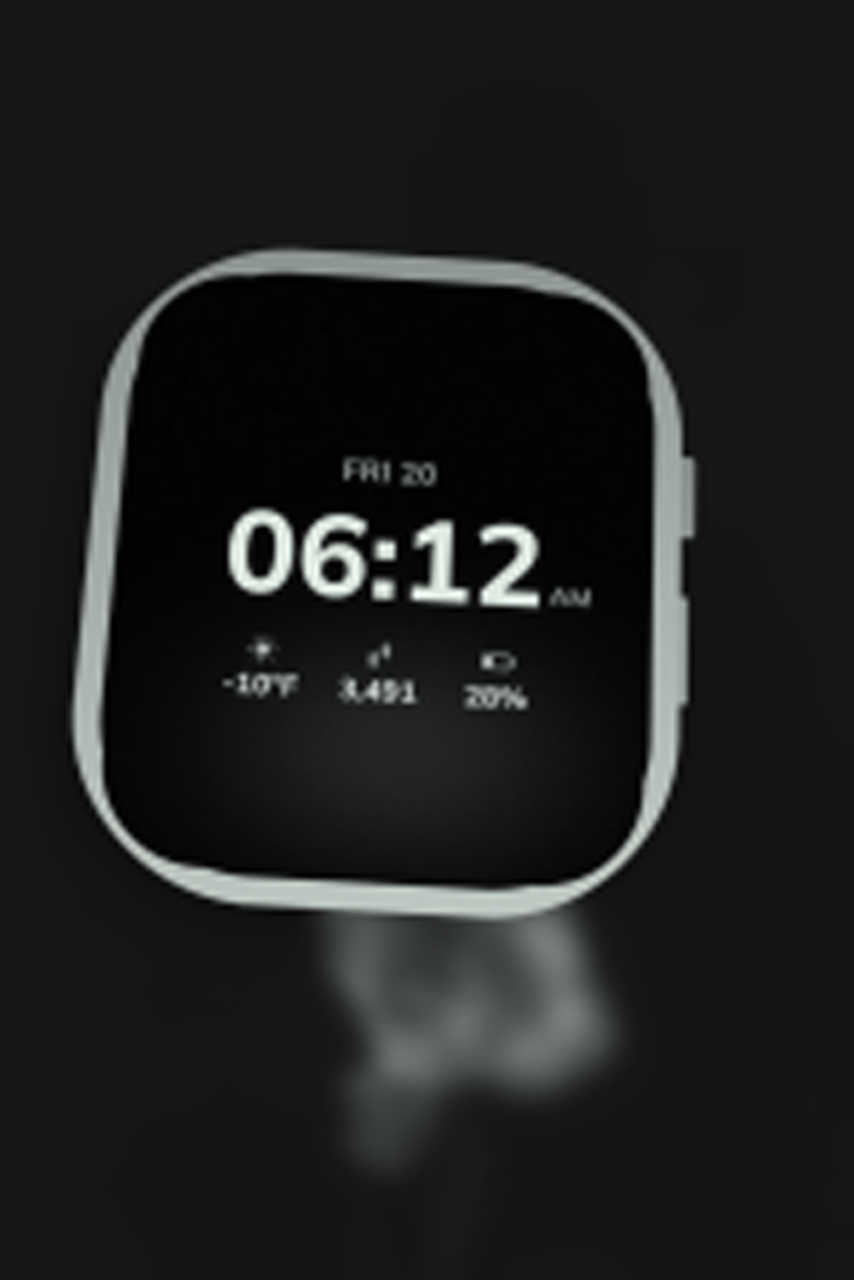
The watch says 6:12
